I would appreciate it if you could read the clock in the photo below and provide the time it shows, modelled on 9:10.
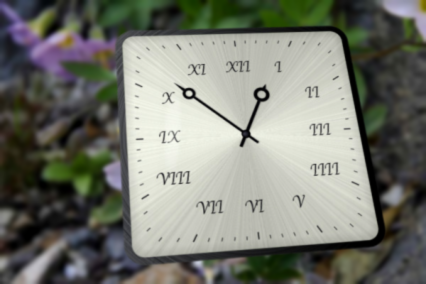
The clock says 12:52
